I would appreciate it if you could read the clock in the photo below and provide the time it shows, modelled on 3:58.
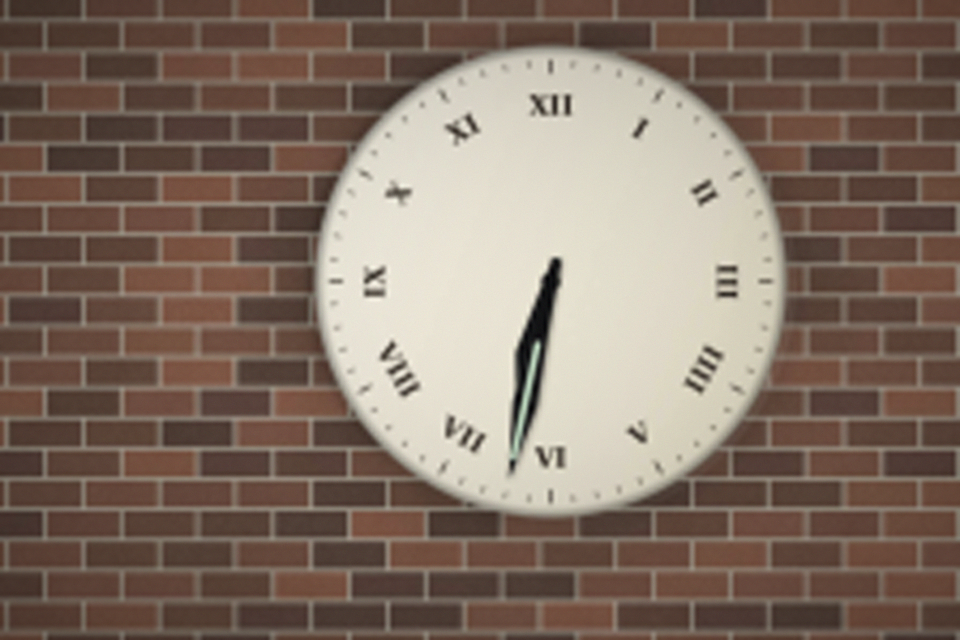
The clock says 6:32
